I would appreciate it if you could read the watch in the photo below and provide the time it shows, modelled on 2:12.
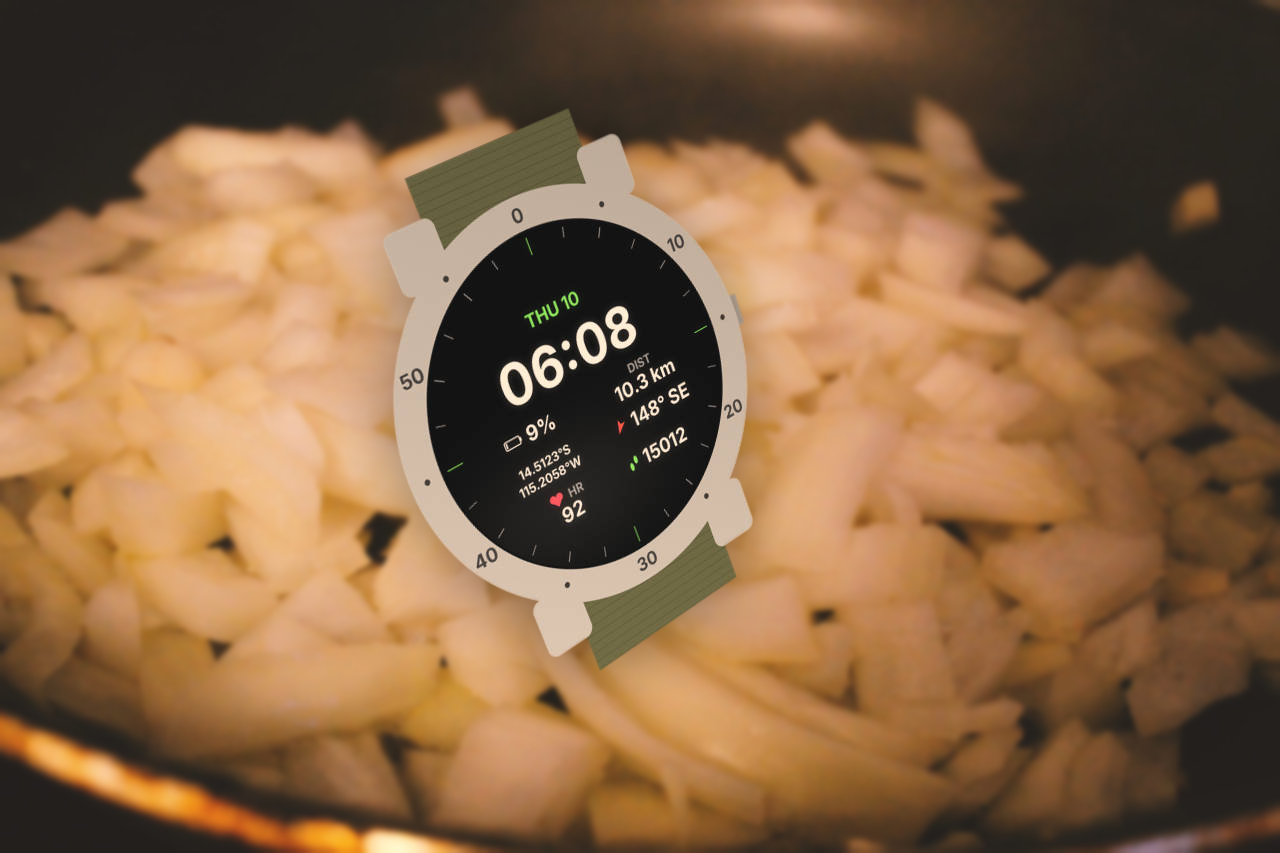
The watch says 6:08
